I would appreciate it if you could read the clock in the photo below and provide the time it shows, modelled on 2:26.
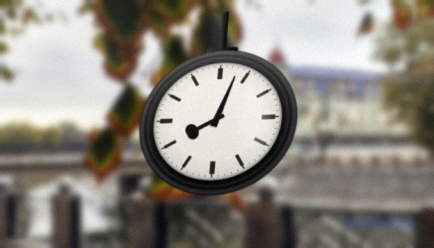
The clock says 8:03
